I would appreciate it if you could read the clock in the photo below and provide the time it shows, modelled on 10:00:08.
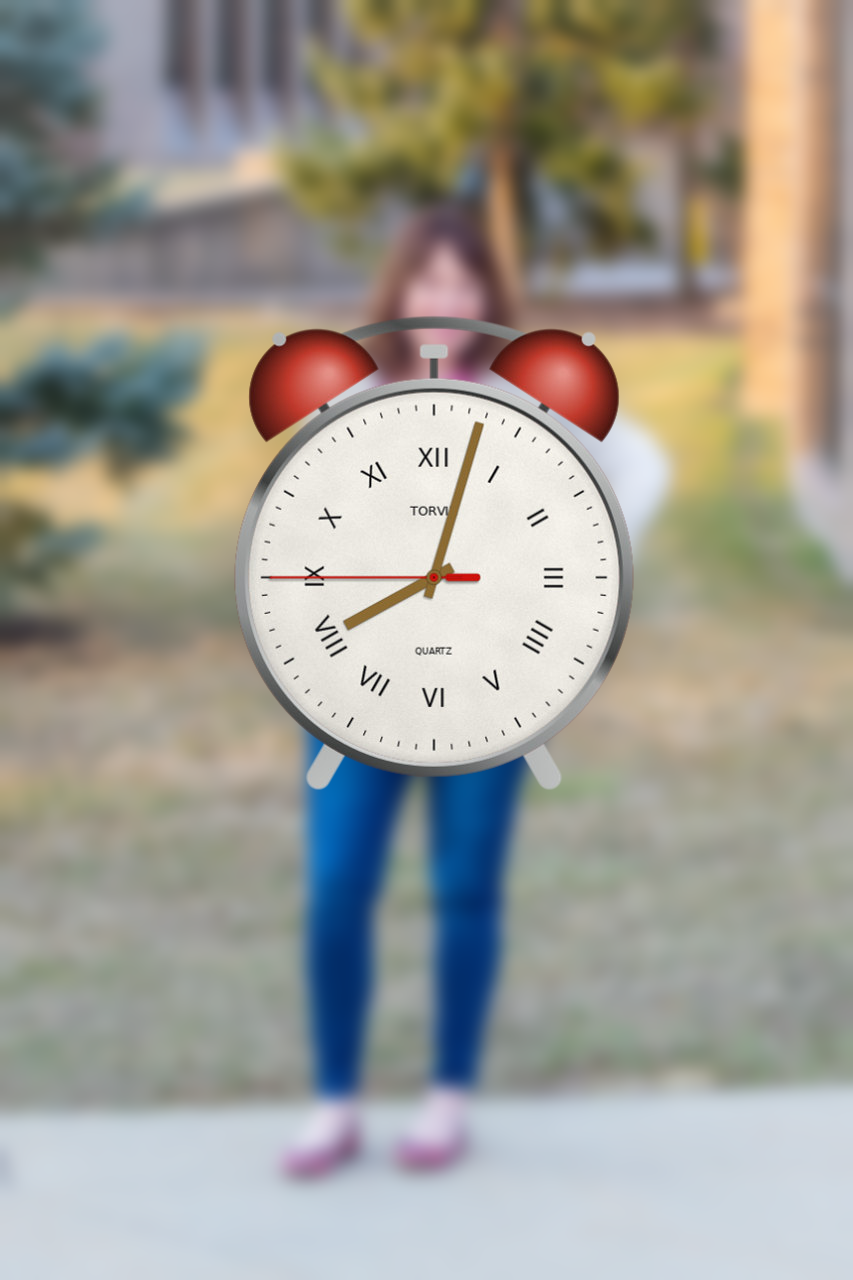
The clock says 8:02:45
